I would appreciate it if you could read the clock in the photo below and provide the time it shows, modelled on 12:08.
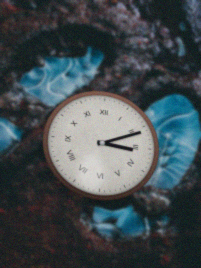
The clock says 3:11
